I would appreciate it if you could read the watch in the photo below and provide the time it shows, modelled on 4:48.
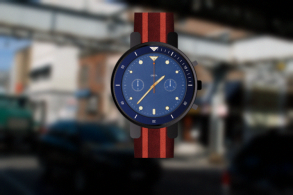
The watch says 1:37
